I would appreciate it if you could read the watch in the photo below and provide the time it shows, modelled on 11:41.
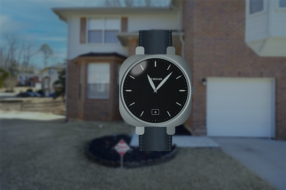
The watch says 11:07
